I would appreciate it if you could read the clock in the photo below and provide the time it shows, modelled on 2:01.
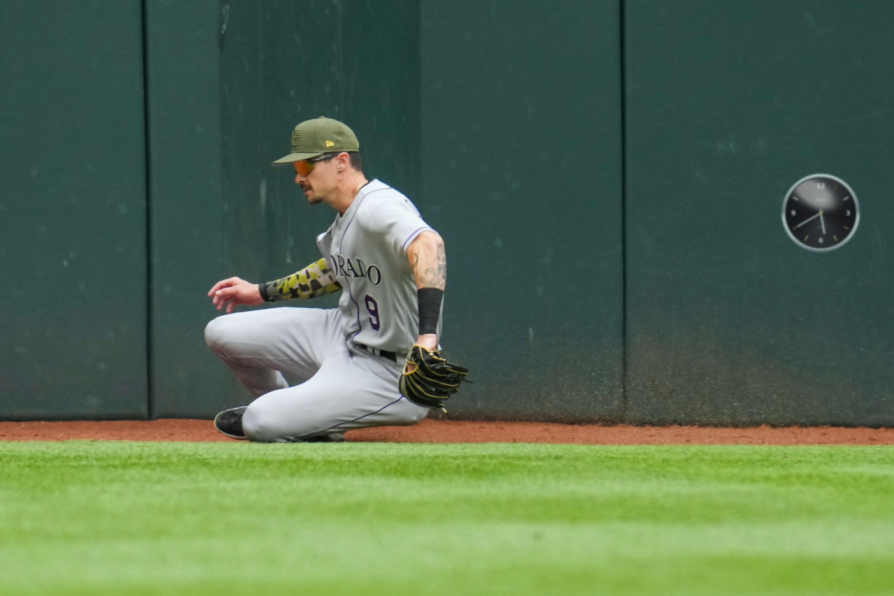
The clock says 5:40
